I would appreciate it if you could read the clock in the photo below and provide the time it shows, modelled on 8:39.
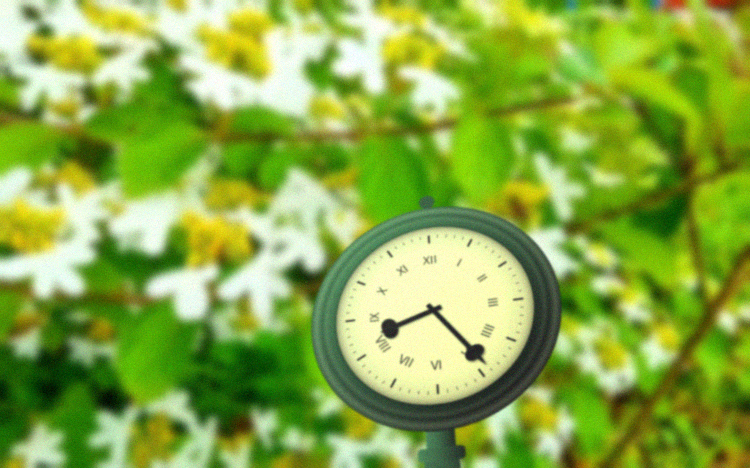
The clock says 8:24
